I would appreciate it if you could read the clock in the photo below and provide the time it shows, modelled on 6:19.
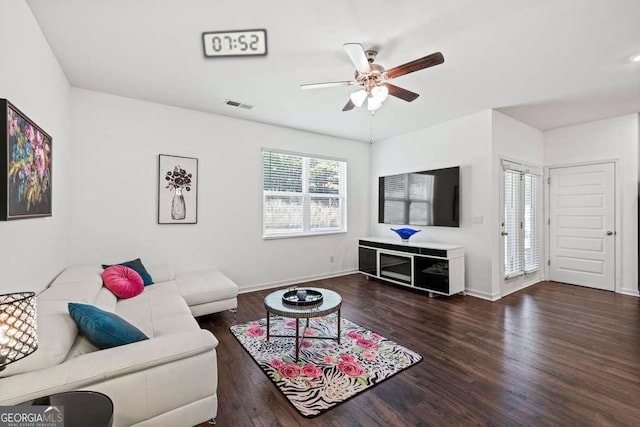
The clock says 7:52
